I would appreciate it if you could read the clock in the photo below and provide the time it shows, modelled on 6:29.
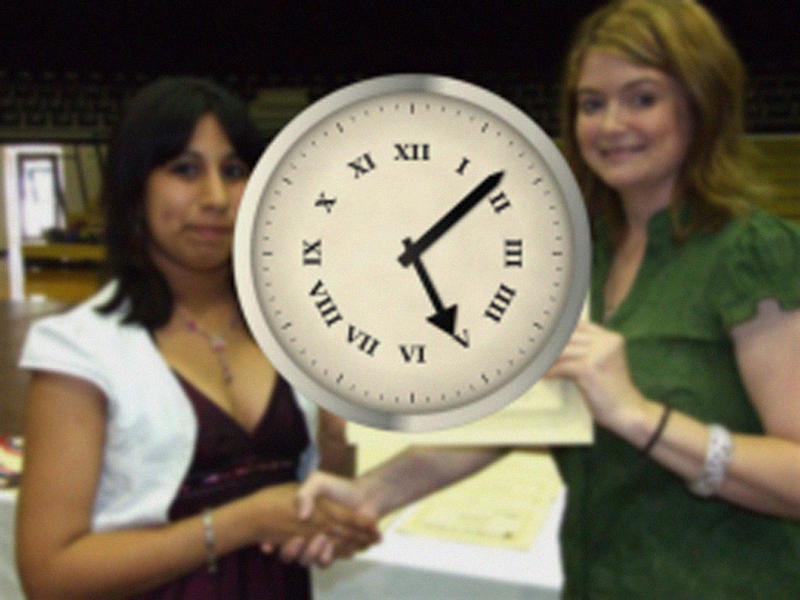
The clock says 5:08
